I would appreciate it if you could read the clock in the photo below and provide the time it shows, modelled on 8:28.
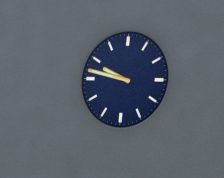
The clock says 9:47
